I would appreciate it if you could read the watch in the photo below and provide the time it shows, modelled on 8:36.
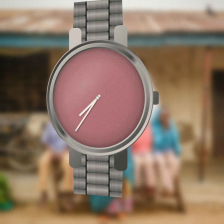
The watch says 7:36
